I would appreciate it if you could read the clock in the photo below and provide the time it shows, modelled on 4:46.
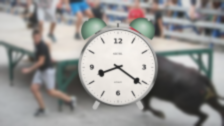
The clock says 8:21
